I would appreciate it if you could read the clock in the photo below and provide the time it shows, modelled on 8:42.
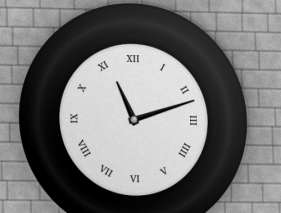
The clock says 11:12
